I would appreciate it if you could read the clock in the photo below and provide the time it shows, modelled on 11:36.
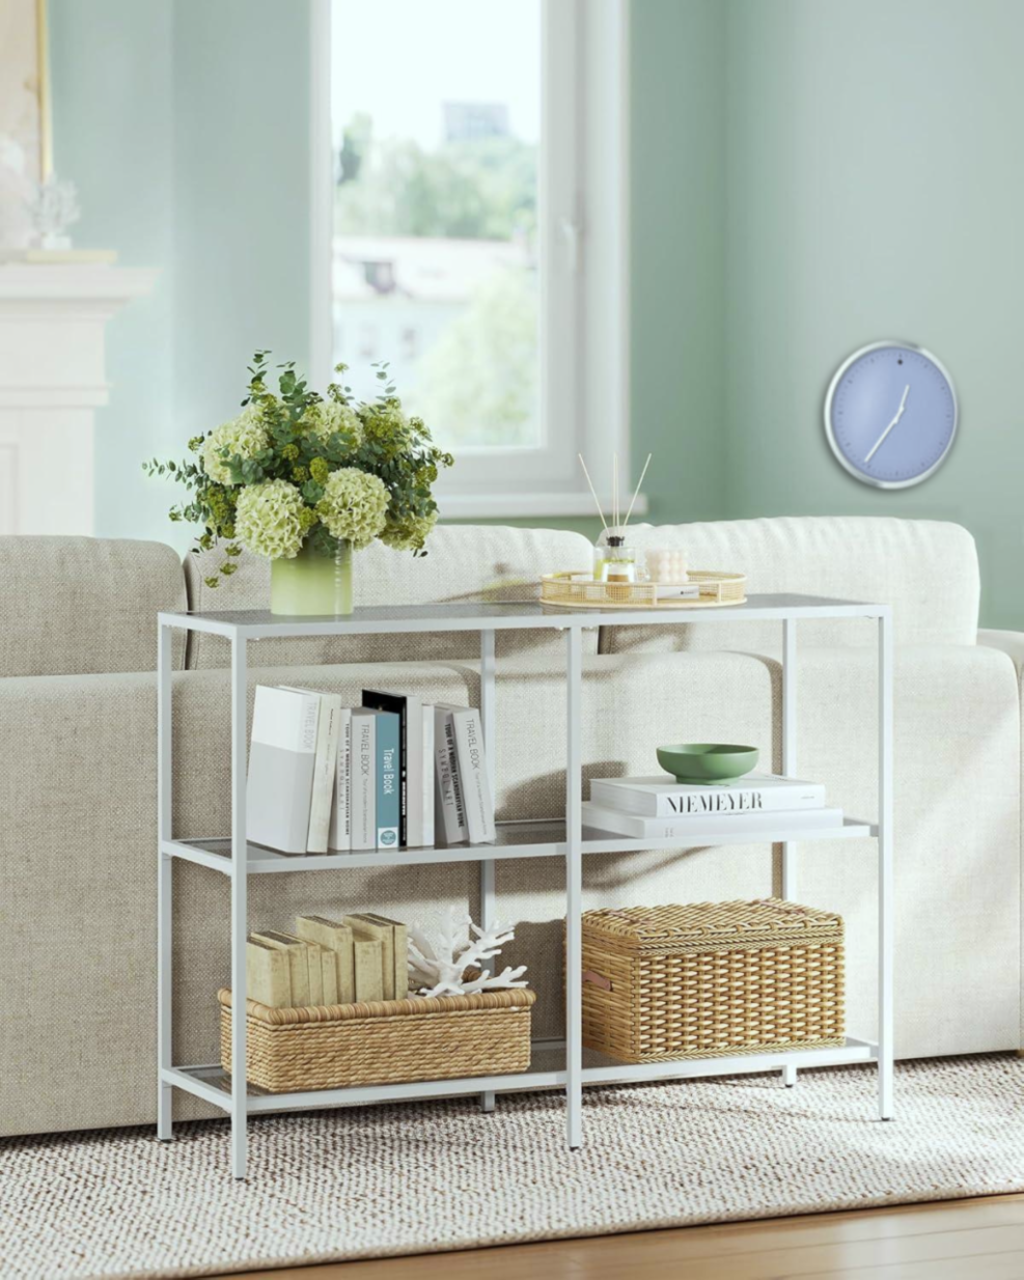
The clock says 12:36
